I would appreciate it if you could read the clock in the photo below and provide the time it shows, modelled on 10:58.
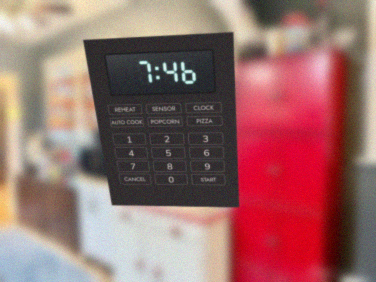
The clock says 7:46
